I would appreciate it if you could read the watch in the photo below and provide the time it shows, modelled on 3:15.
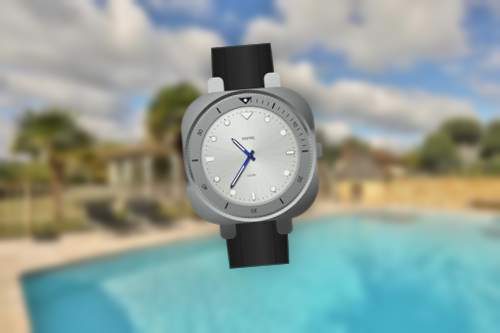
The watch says 10:36
